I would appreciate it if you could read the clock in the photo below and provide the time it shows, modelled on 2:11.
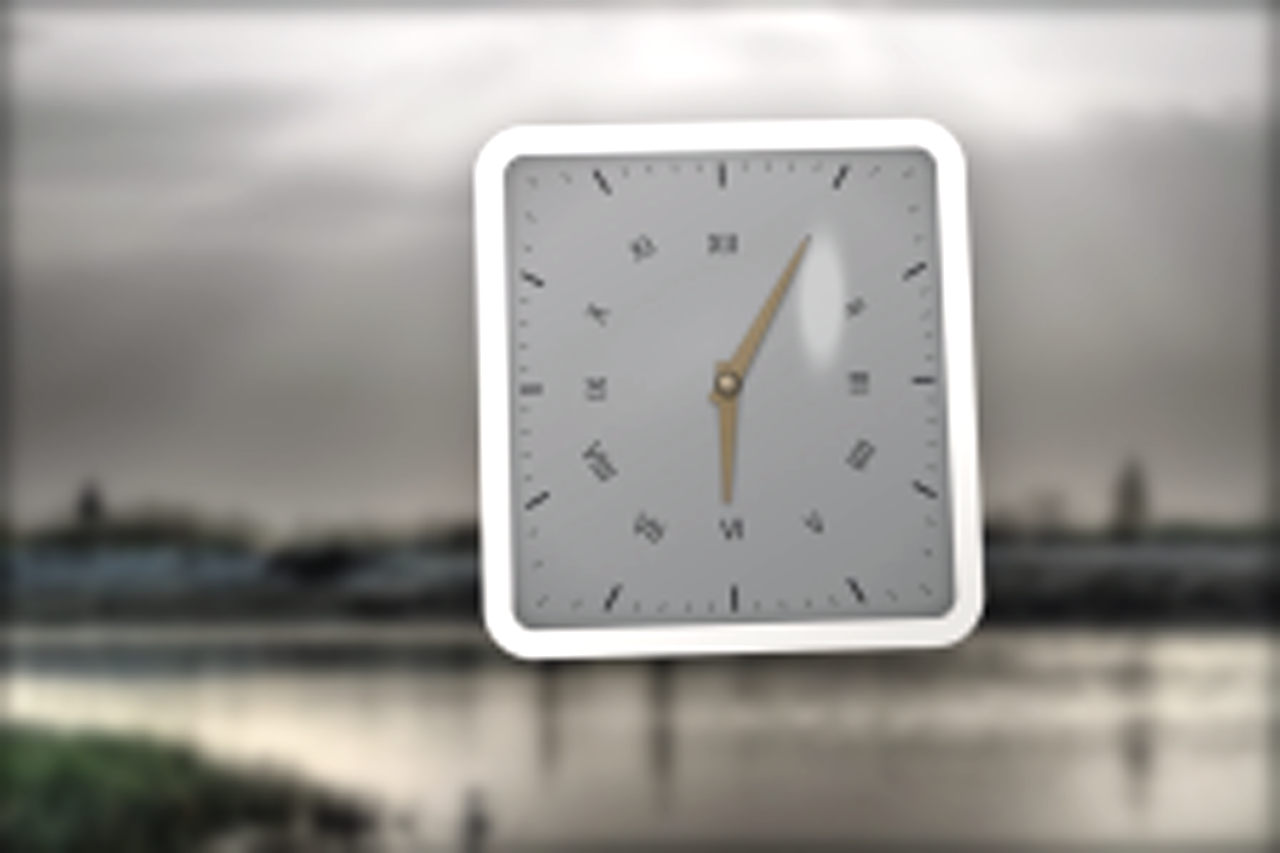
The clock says 6:05
